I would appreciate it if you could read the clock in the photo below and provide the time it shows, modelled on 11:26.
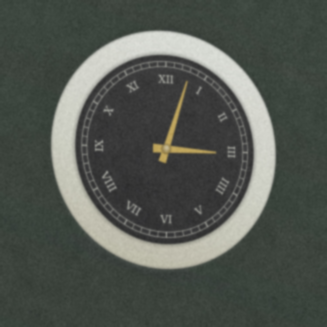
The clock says 3:03
